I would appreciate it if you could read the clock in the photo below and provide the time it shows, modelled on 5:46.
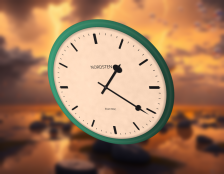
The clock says 1:21
